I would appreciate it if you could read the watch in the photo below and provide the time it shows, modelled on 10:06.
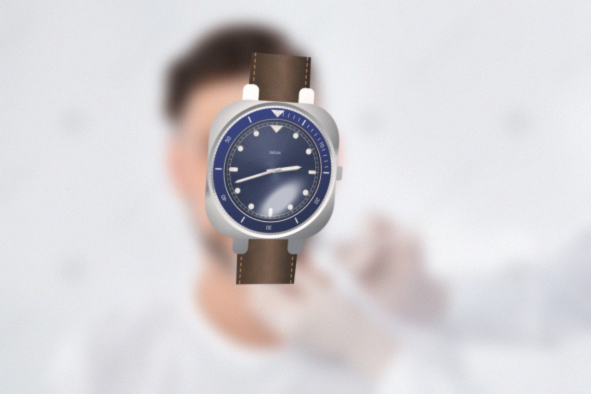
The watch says 2:42
